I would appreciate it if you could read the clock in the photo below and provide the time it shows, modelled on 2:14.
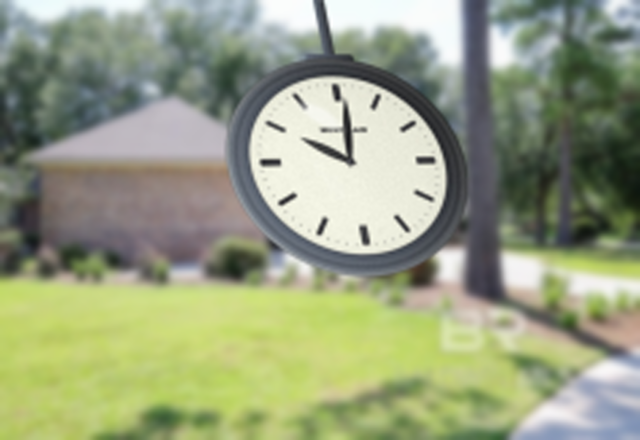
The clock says 10:01
